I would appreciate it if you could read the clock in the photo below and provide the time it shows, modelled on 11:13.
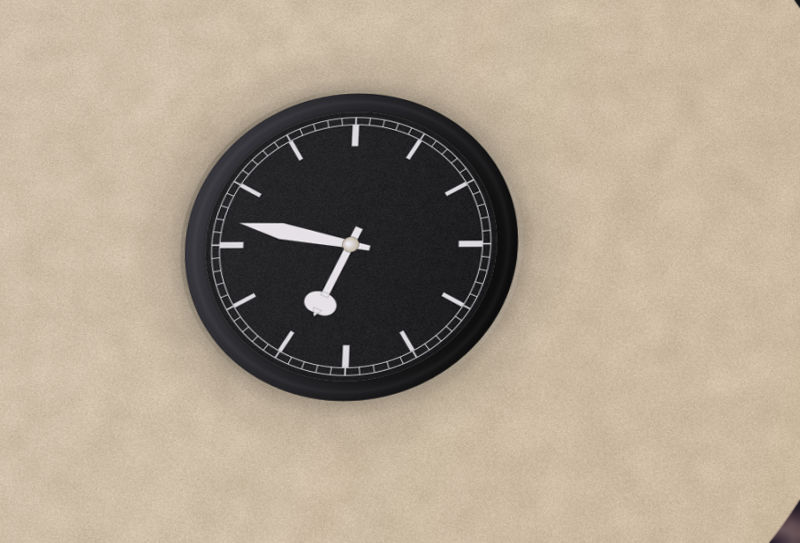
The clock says 6:47
